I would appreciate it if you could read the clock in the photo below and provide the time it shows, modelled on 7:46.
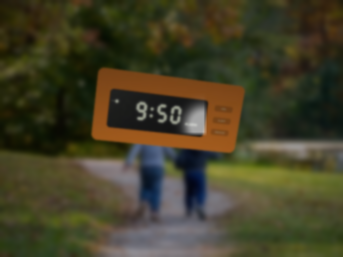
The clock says 9:50
